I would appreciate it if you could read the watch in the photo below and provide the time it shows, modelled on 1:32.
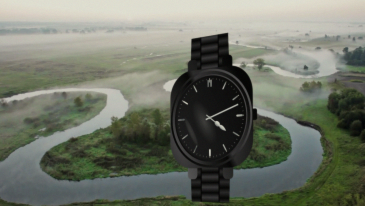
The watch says 4:12
